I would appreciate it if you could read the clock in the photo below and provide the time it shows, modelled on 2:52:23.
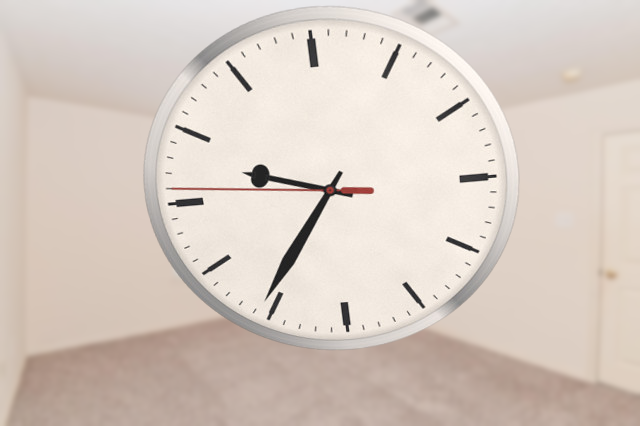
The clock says 9:35:46
